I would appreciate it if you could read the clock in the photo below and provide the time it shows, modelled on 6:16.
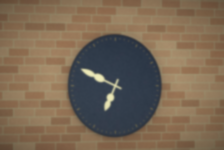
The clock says 6:49
